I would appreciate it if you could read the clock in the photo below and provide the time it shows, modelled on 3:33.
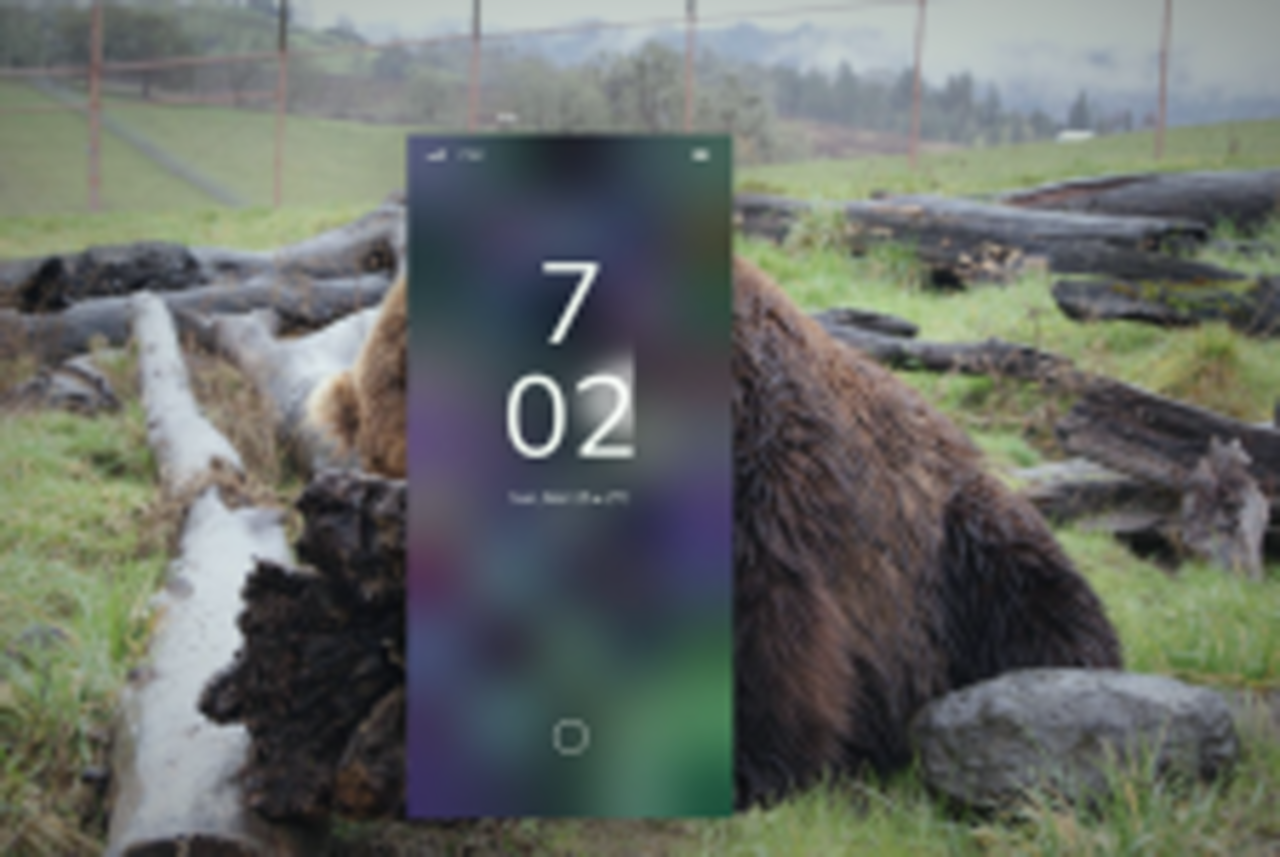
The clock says 7:02
